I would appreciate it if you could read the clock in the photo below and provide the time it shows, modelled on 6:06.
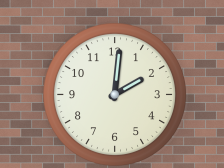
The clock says 2:01
